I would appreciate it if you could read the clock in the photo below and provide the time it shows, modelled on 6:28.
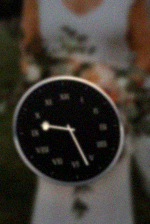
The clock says 9:27
